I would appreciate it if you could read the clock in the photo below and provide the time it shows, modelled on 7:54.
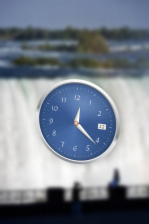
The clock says 12:22
